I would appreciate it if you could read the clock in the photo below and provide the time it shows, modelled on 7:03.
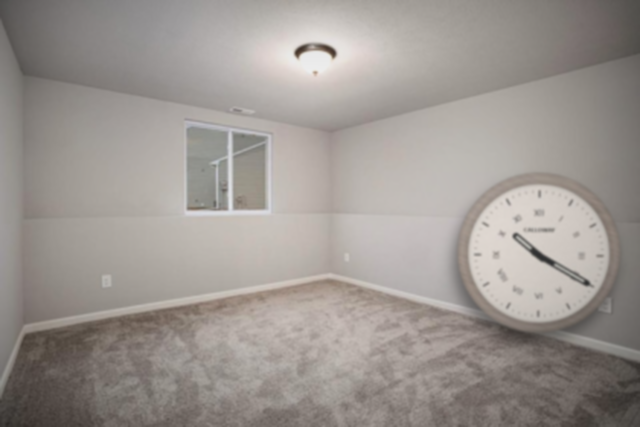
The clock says 10:20
